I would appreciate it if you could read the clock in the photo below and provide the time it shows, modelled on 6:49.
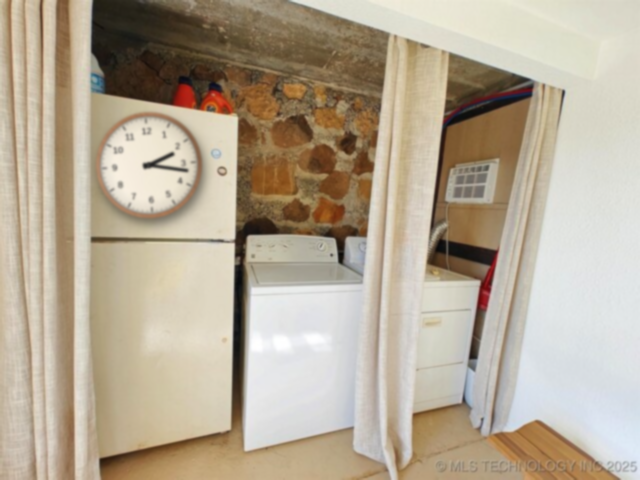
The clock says 2:17
